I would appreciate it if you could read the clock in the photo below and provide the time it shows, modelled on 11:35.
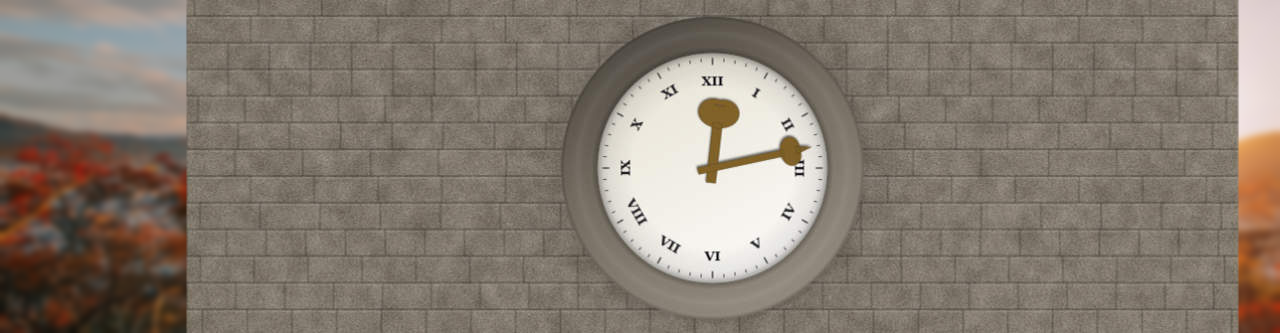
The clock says 12:13
